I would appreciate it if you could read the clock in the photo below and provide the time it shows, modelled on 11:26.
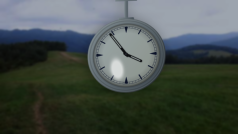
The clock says 3:54
